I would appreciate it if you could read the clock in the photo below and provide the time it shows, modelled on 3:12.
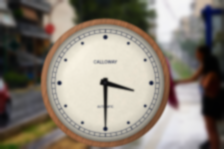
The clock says 3:30
